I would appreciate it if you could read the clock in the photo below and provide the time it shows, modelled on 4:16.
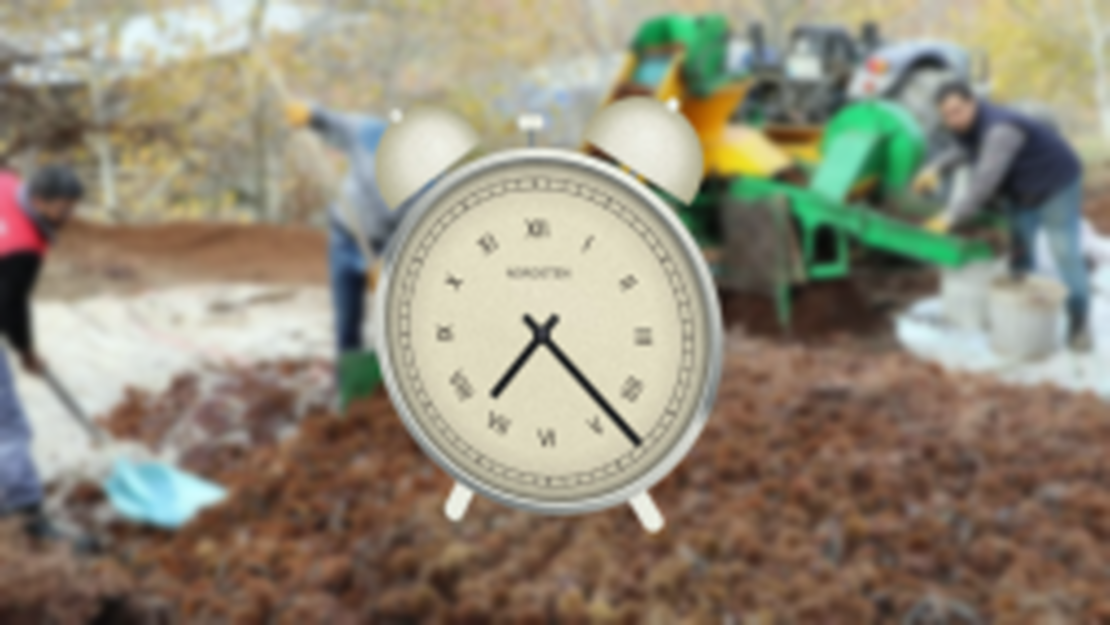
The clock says 7:23
